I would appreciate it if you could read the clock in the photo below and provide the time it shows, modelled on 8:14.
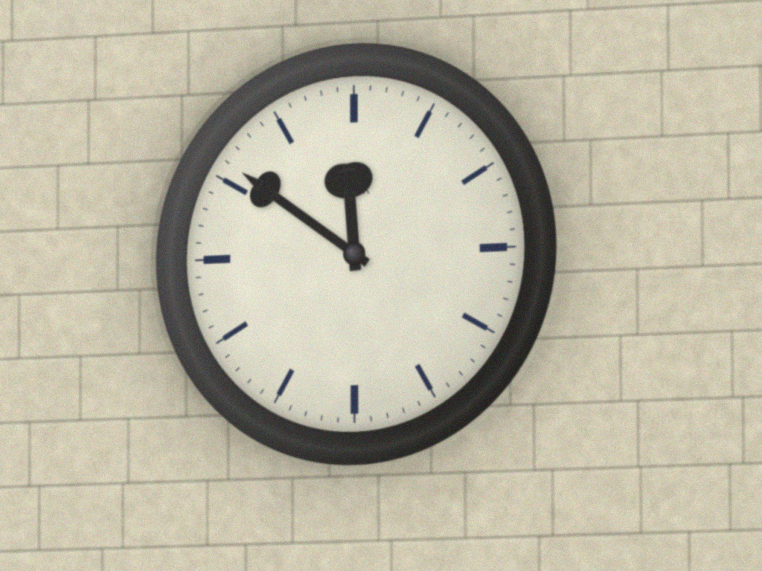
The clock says 11:51
